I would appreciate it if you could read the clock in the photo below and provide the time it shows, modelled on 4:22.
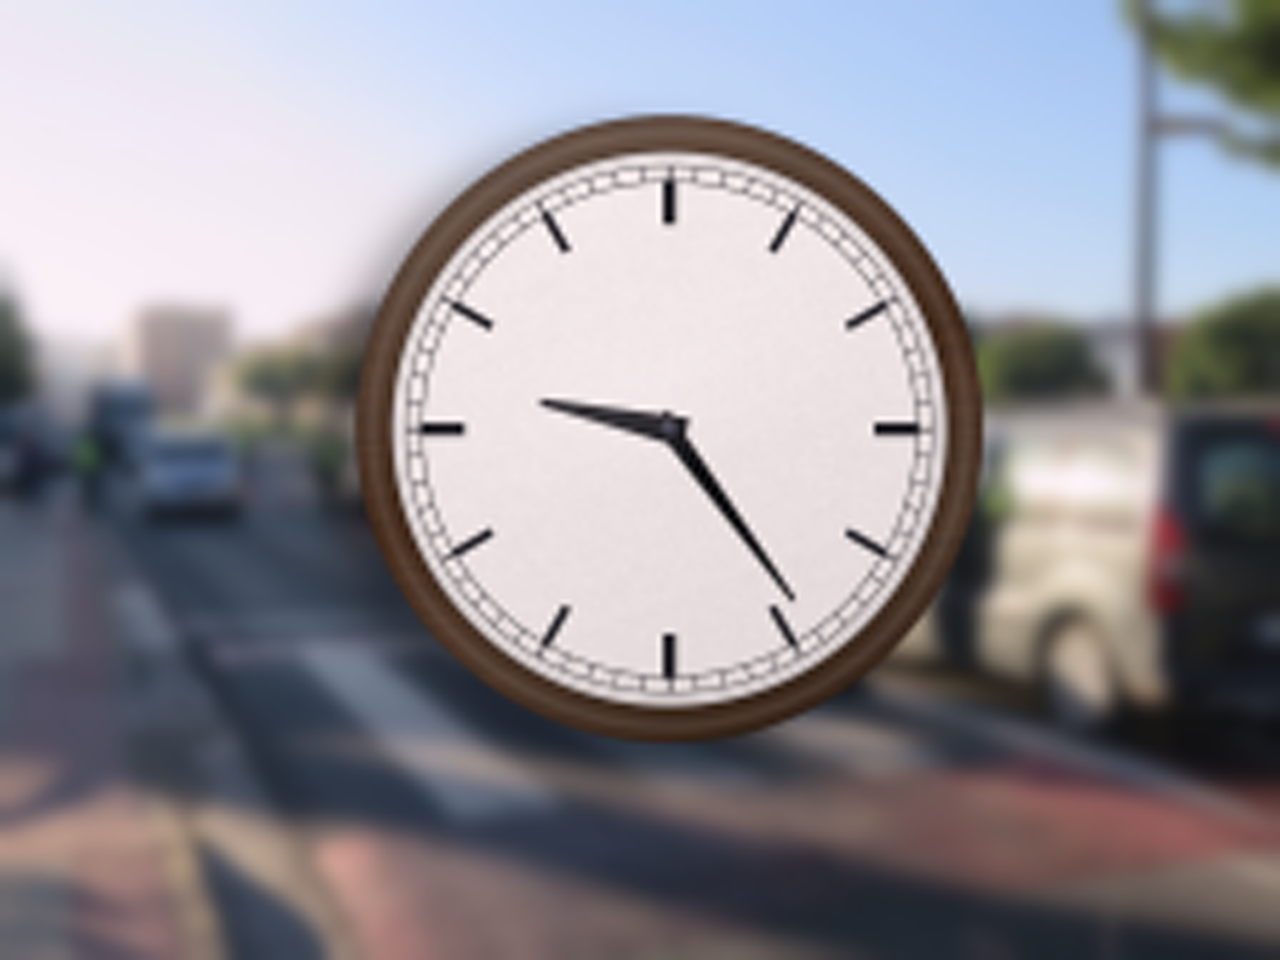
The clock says 9:24
